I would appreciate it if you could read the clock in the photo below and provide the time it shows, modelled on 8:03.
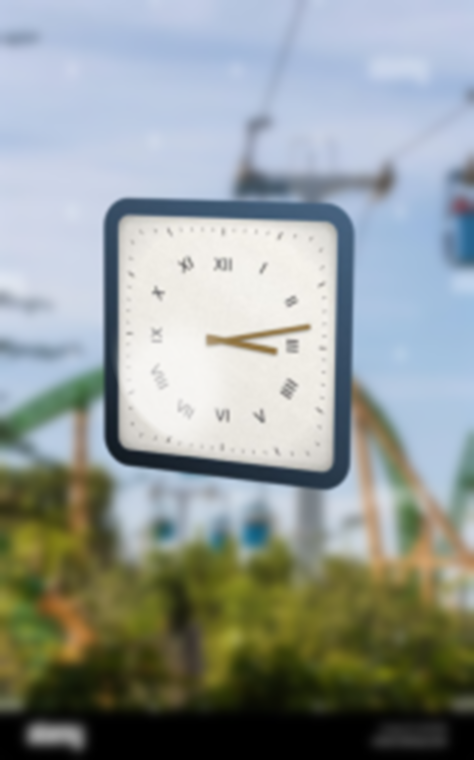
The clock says 3:13
